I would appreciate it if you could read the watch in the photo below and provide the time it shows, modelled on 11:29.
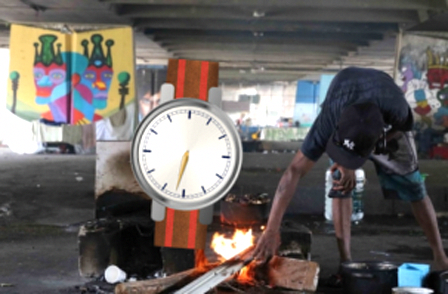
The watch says 6:32
